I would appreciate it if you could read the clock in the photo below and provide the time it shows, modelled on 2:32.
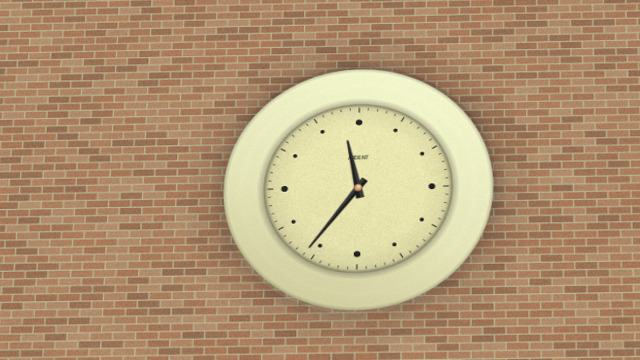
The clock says 11:36
